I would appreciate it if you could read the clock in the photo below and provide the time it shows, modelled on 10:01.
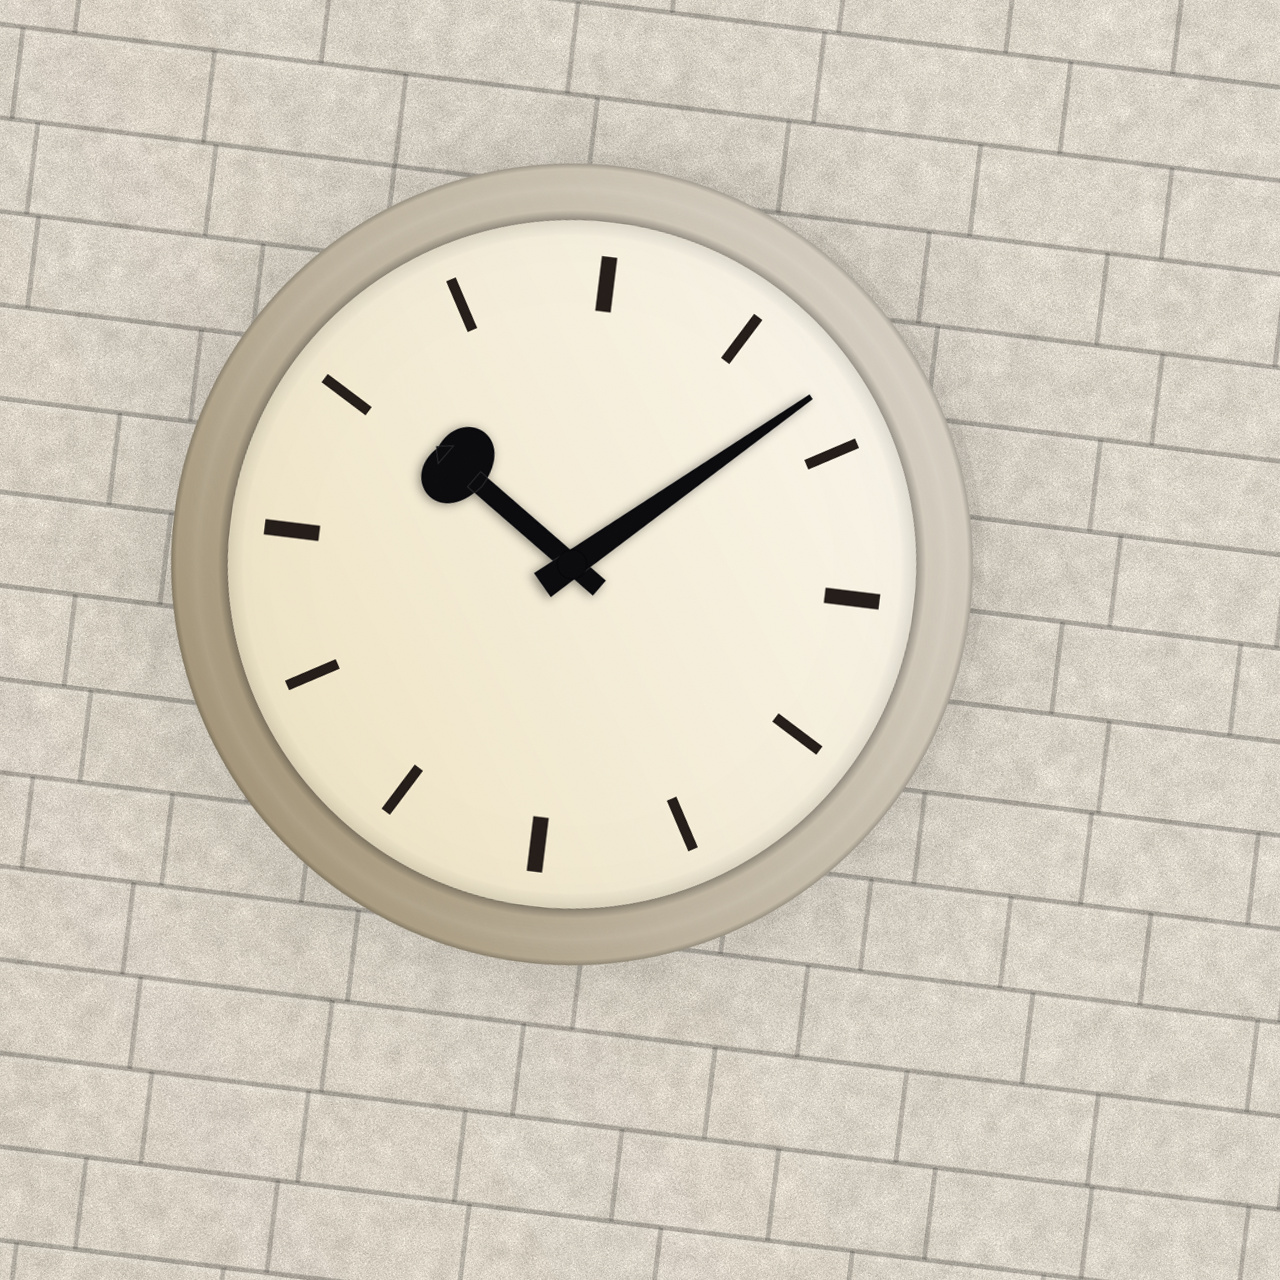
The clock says 10:08
